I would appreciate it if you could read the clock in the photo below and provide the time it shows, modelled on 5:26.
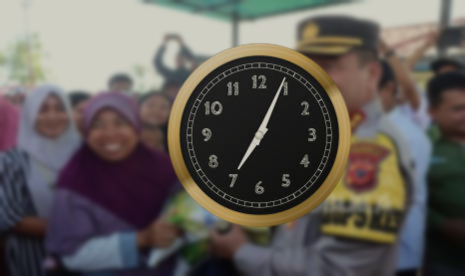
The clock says 7:04
